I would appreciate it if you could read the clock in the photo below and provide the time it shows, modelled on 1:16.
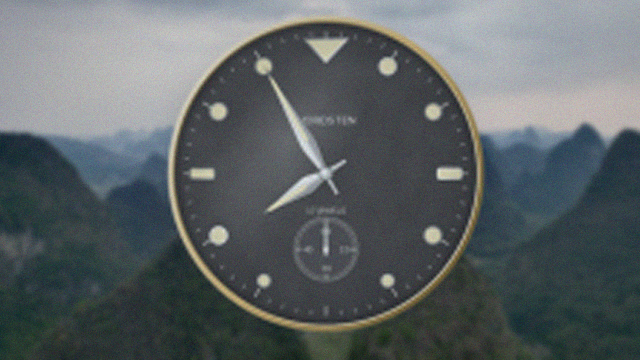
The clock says 7:55
